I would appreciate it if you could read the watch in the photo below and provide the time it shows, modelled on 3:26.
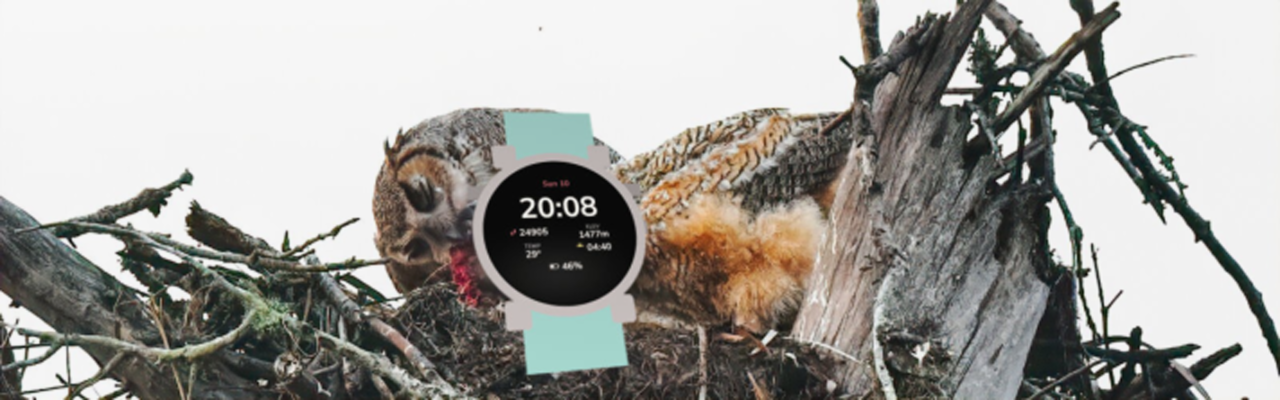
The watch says 20:08
